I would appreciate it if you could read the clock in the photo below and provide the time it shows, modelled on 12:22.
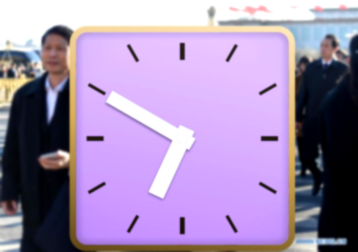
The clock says 6:50
